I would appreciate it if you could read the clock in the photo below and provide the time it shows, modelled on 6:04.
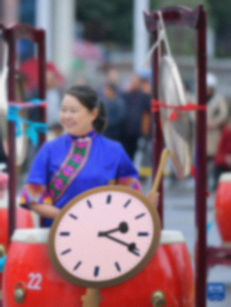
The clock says 2:19
